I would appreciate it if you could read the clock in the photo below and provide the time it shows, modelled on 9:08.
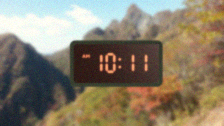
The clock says 10:11
